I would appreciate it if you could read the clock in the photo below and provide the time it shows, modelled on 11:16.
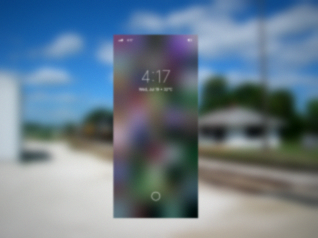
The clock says 4:17
